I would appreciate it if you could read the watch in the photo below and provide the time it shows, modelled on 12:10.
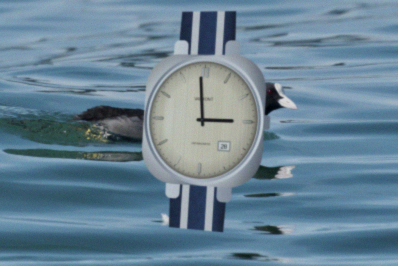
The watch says 2:59
